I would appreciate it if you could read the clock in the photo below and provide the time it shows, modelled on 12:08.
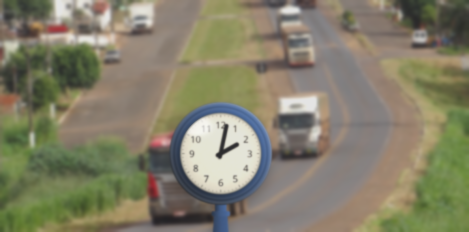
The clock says 2:02
